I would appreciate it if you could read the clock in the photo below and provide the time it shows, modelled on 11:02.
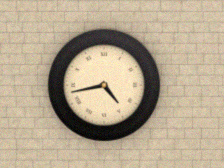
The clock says 4:43
